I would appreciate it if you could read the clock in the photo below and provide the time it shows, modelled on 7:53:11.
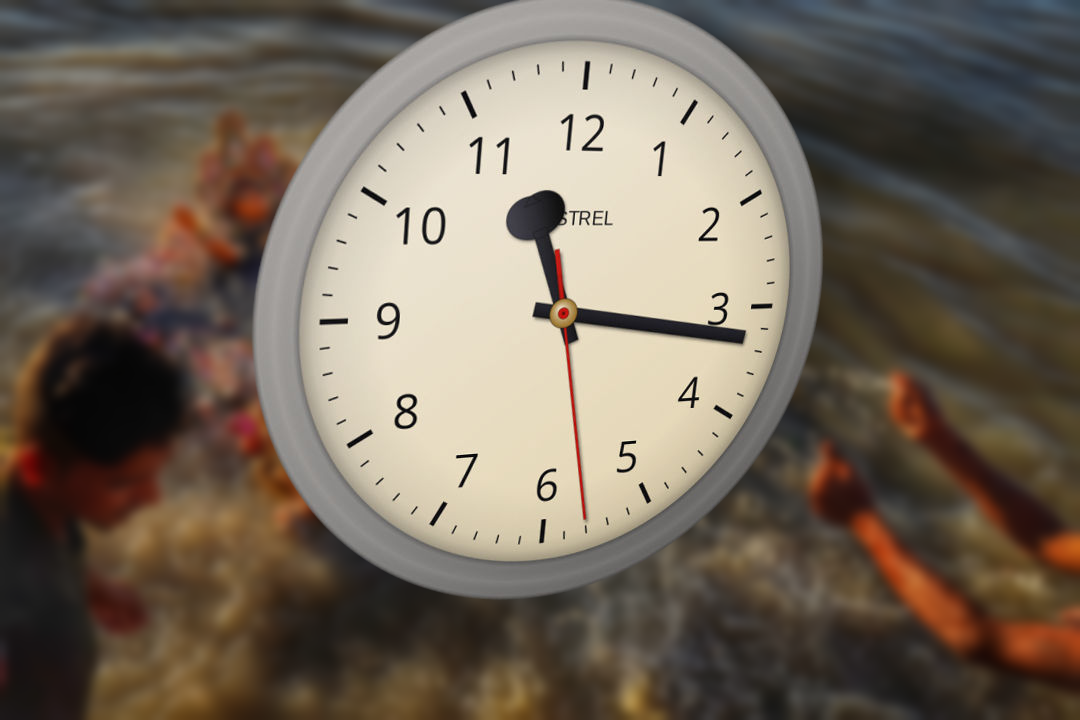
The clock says 11:16:28
